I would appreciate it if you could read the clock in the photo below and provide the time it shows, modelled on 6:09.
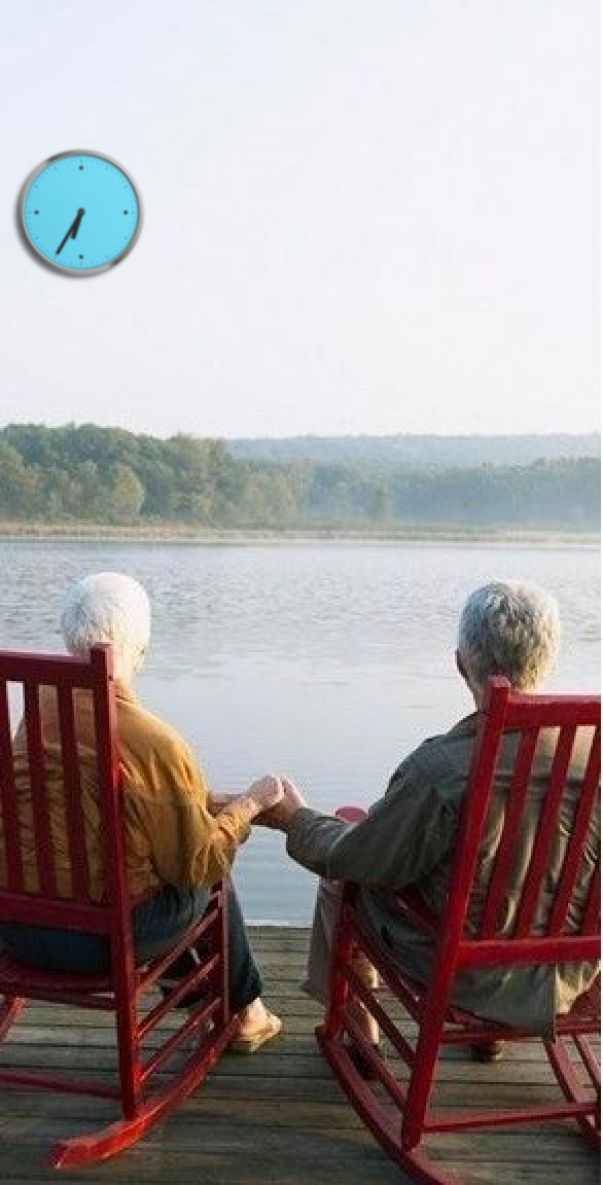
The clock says 6:35
